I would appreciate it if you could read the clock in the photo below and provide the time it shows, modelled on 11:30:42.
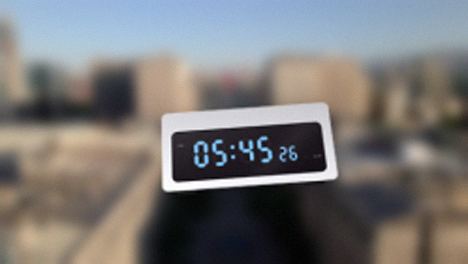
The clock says 5:45:26
